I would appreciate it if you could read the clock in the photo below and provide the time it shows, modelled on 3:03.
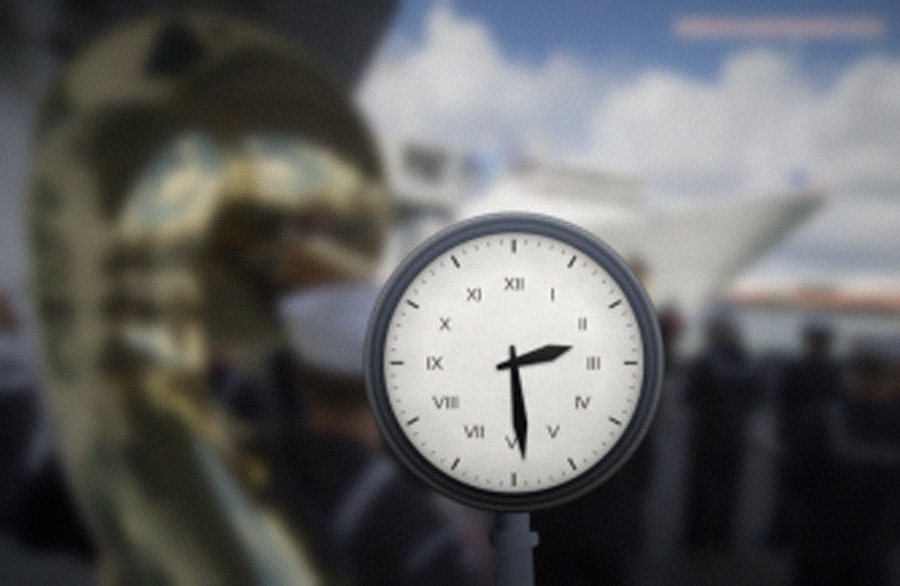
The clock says 2:29
